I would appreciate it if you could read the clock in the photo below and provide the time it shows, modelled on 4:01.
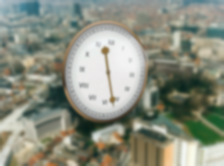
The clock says 11:27
